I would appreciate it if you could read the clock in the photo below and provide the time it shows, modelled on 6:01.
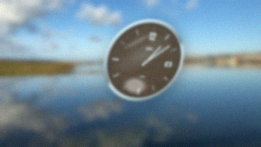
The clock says 1:08
